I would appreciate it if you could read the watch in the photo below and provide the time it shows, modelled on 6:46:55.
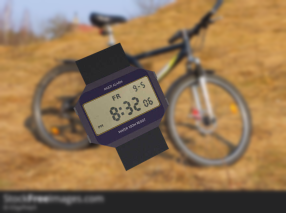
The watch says 8:32:06
